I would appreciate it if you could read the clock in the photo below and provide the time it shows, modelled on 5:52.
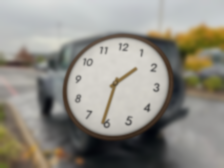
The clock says 1:31
